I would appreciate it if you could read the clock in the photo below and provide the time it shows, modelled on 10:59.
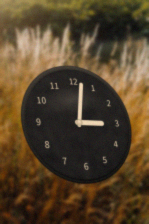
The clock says 3:02
